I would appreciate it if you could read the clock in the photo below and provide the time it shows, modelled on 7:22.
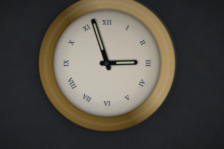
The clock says 2:57
